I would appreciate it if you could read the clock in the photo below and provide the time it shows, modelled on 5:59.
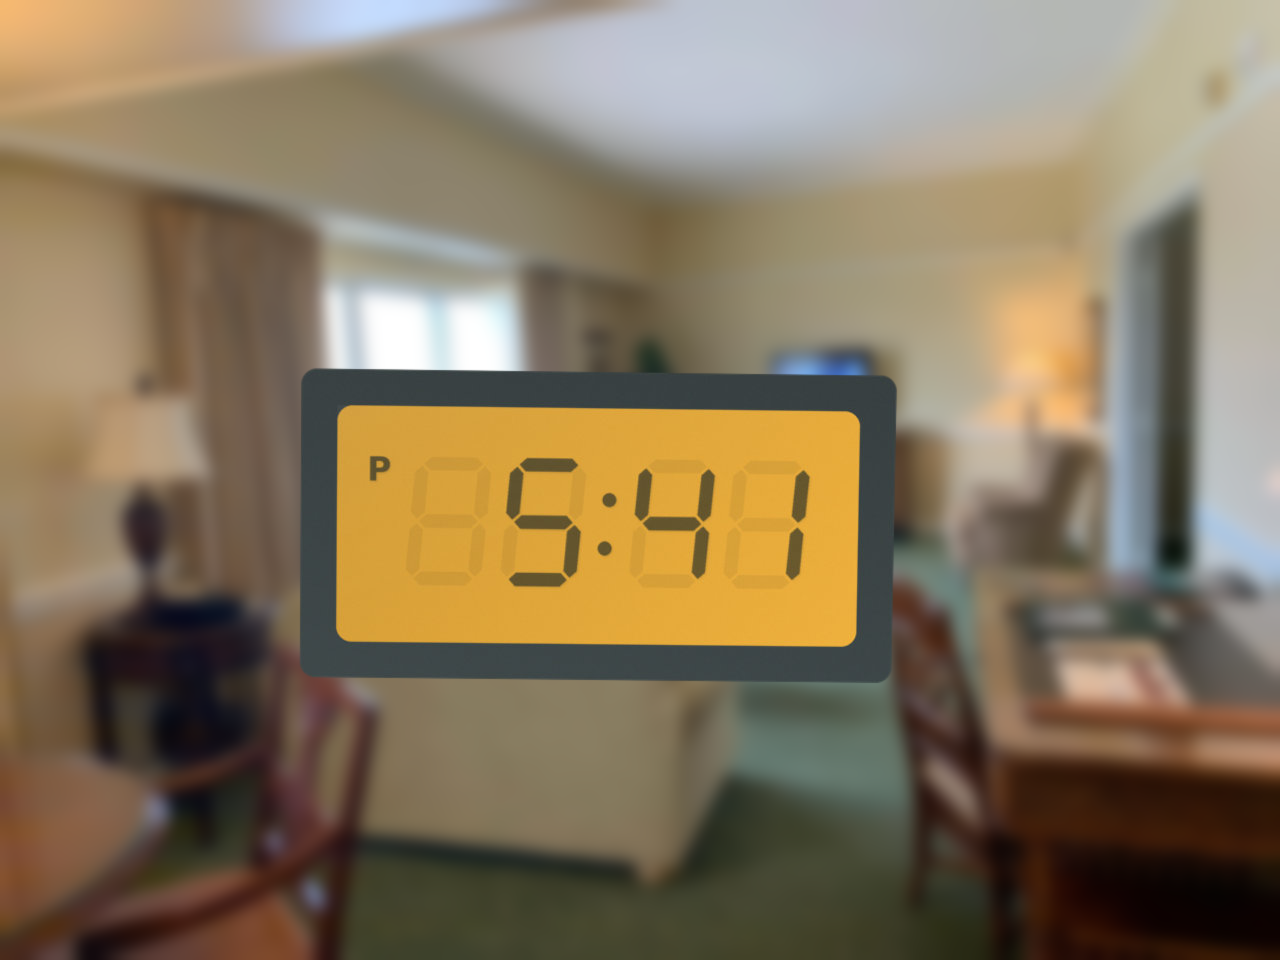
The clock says 5:41
